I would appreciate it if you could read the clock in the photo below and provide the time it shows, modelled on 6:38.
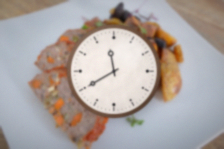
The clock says 11:40
